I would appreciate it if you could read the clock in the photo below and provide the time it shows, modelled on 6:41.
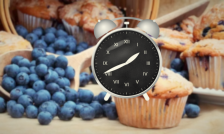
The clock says 1:41
